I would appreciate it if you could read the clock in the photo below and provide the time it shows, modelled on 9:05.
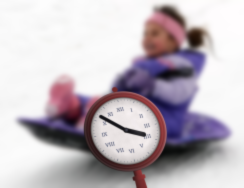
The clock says 3:52
